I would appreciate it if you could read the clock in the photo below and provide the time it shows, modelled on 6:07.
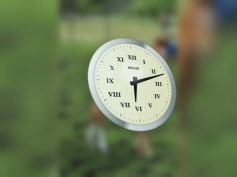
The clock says 6:12
